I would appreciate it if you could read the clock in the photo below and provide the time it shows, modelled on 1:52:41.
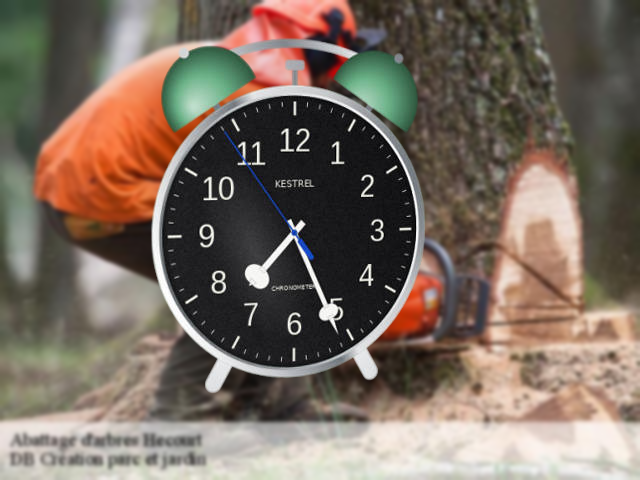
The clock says 7:25:54
